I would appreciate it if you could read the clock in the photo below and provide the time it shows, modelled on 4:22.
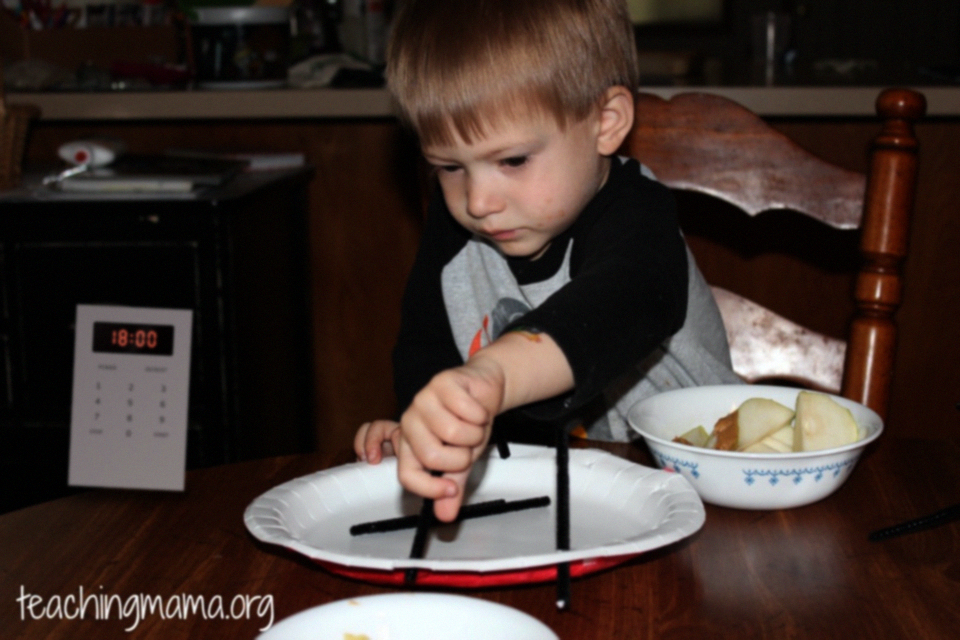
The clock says 18:00
